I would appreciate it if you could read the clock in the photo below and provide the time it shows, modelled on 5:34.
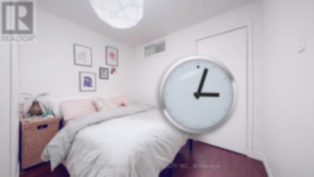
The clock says 3:03
